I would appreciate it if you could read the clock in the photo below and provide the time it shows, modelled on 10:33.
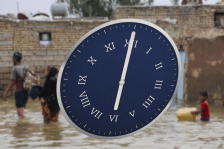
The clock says 6:00
